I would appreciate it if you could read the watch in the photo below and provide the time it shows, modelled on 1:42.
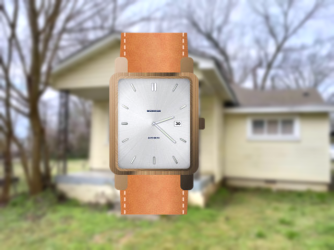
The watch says 2:22
